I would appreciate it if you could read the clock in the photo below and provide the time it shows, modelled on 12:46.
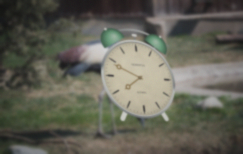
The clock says 7:49
